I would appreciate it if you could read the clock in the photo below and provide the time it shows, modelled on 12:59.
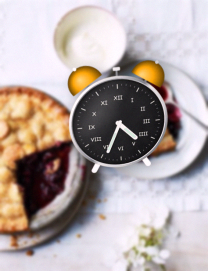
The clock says 4:34
